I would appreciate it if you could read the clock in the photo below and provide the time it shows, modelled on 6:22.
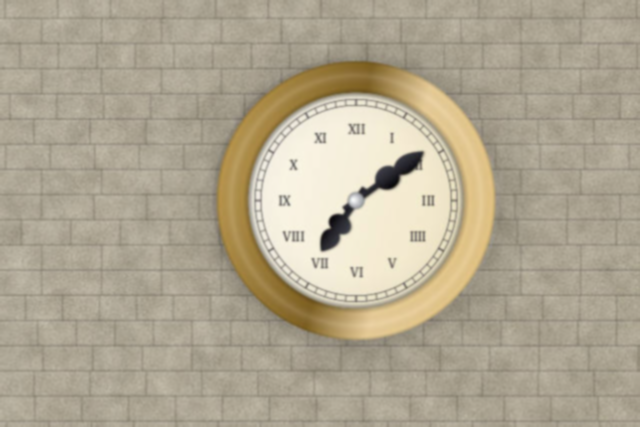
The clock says 7:09
